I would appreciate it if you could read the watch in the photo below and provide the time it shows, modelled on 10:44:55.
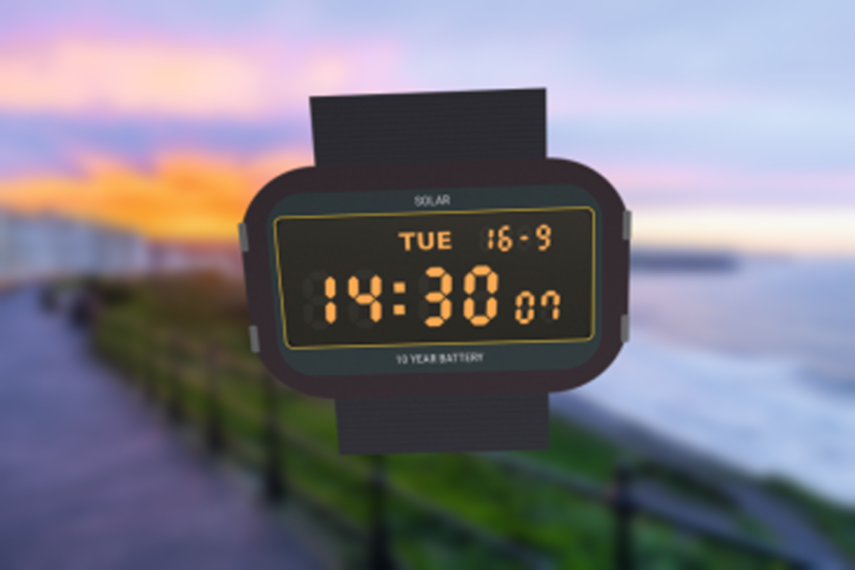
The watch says 14:30:07
